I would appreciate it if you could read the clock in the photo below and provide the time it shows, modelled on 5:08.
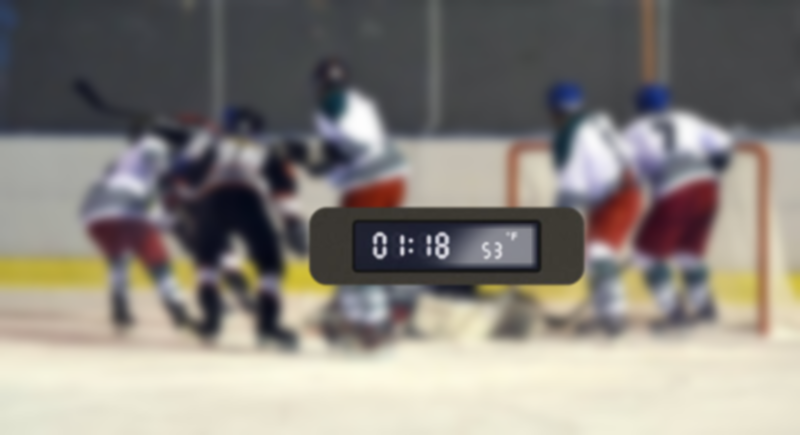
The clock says 1:18
